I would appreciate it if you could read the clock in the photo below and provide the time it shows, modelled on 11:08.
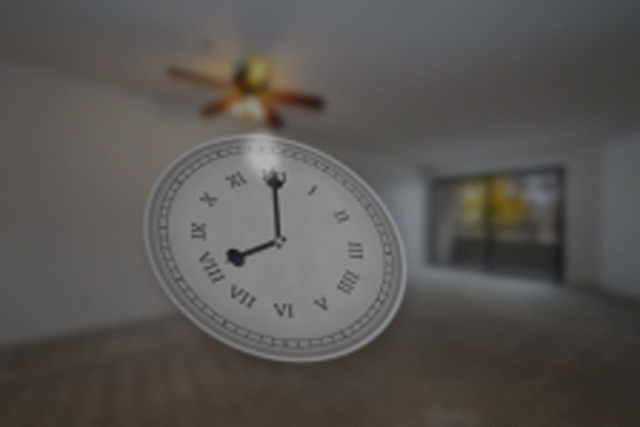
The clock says 8:00
